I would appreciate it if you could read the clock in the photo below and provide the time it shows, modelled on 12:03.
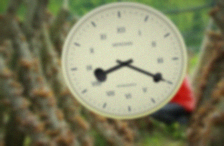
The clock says 8:20
